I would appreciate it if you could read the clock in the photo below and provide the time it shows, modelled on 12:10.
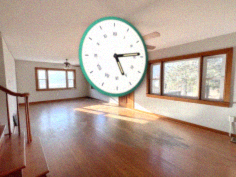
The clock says 5:14
